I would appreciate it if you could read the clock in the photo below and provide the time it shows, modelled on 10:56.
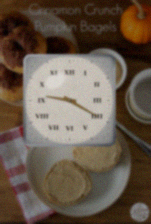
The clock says 9:20
